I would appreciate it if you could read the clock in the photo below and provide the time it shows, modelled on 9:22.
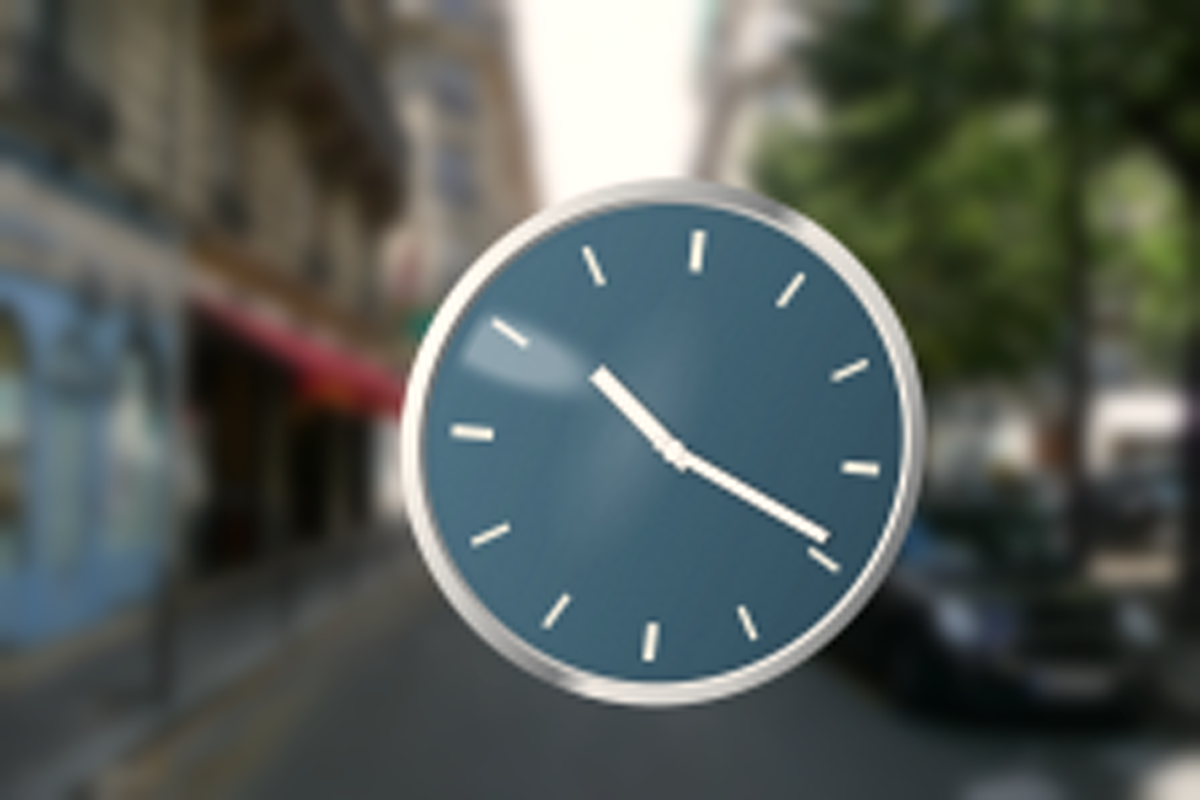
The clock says 10:19
